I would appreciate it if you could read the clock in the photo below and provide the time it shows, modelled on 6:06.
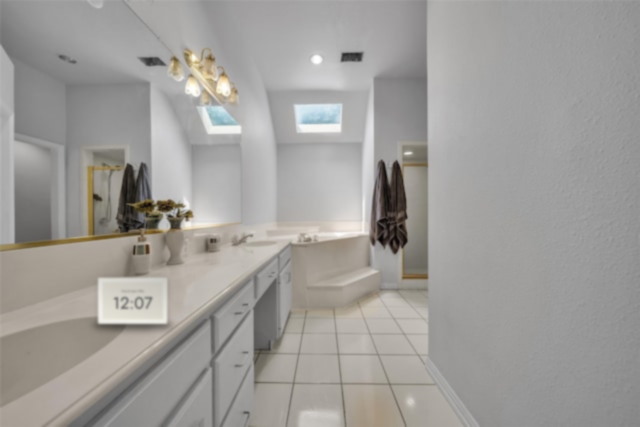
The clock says 12:07
